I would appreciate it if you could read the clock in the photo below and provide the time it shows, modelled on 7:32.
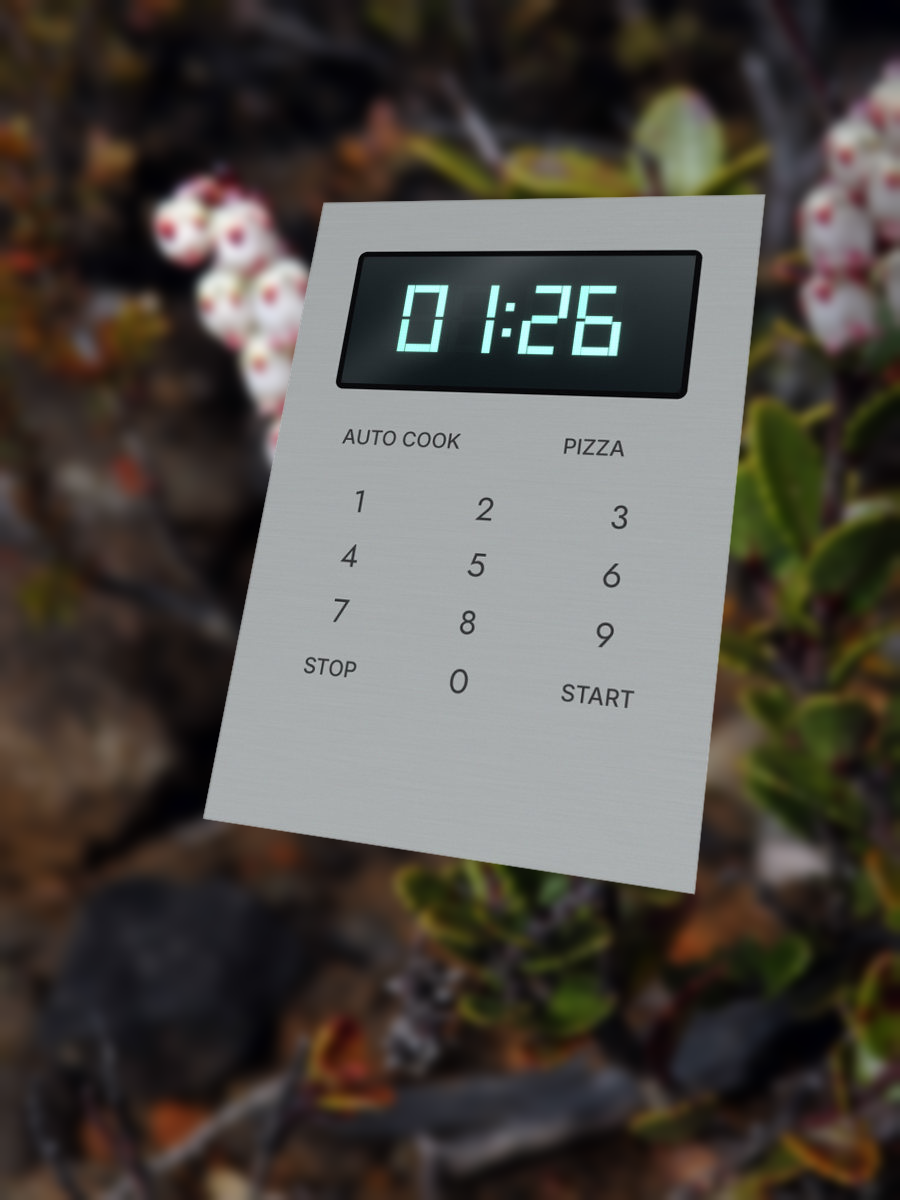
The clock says 1:26
